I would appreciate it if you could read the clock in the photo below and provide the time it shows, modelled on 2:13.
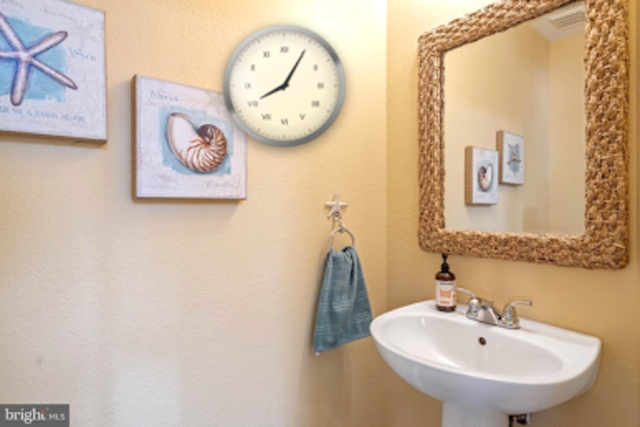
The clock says 8:05
